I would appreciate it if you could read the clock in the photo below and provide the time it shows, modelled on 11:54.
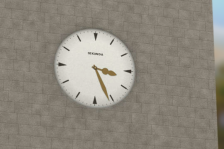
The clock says 3:26
